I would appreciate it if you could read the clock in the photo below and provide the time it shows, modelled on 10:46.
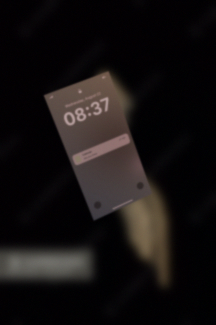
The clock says 8:37
